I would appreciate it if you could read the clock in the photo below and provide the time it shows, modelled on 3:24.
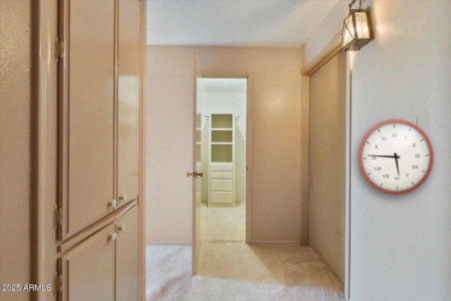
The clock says 5:46
